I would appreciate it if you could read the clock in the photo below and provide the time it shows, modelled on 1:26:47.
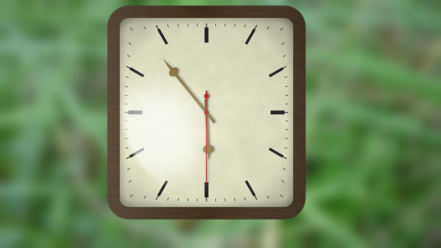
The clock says 5:53:30
